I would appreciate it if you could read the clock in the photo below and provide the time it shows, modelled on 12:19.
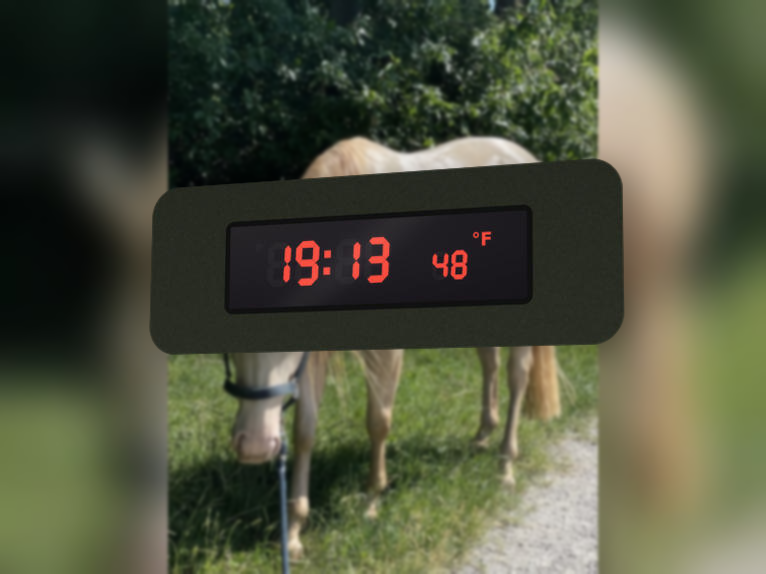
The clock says 19:13
